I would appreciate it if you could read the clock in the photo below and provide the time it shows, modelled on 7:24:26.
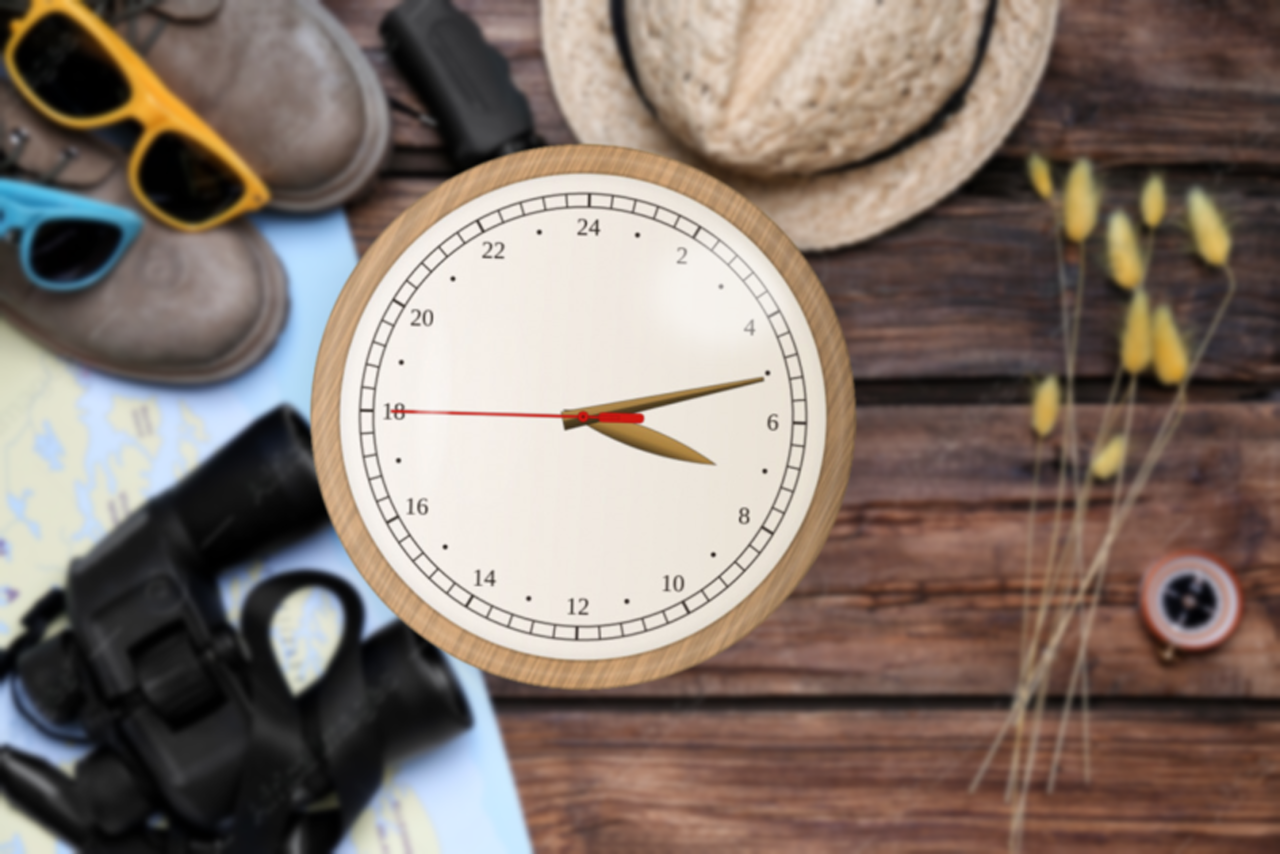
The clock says 7:12:45
